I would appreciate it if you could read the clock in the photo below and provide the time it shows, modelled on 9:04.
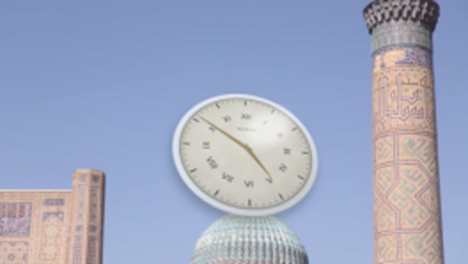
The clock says 4:51
